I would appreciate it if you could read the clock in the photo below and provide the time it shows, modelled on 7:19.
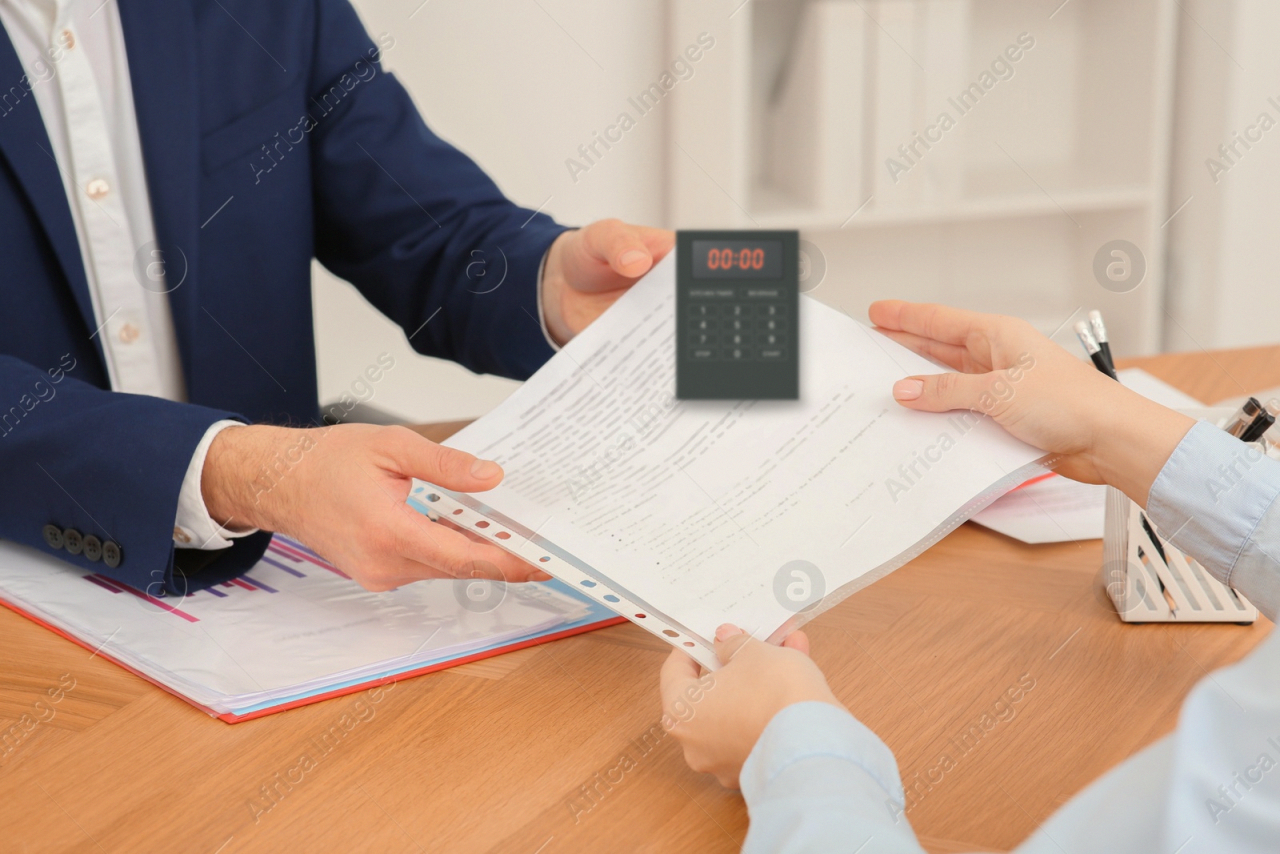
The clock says 0:00
